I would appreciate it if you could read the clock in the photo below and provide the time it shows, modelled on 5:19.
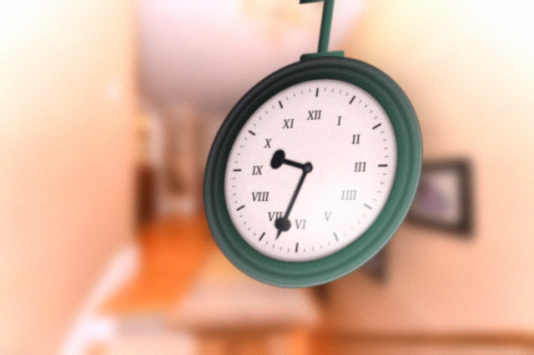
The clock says 9:33
